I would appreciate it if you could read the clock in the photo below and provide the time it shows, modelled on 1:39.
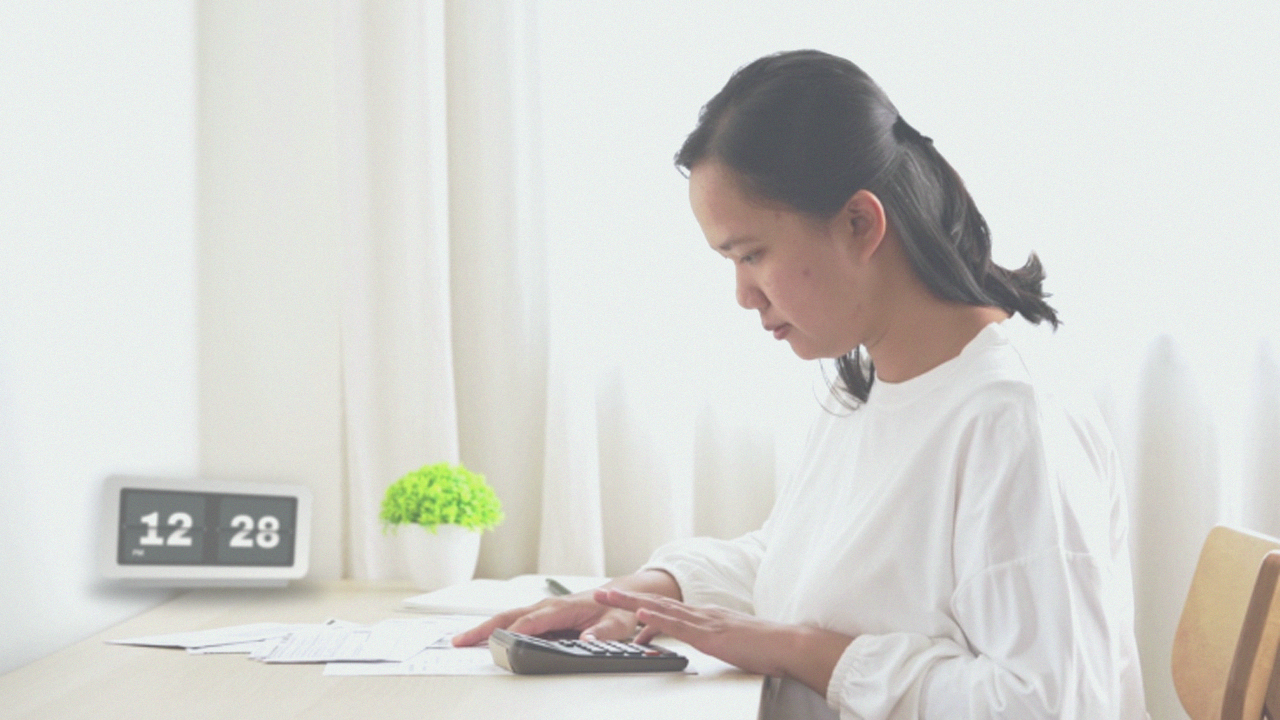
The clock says 12:28
